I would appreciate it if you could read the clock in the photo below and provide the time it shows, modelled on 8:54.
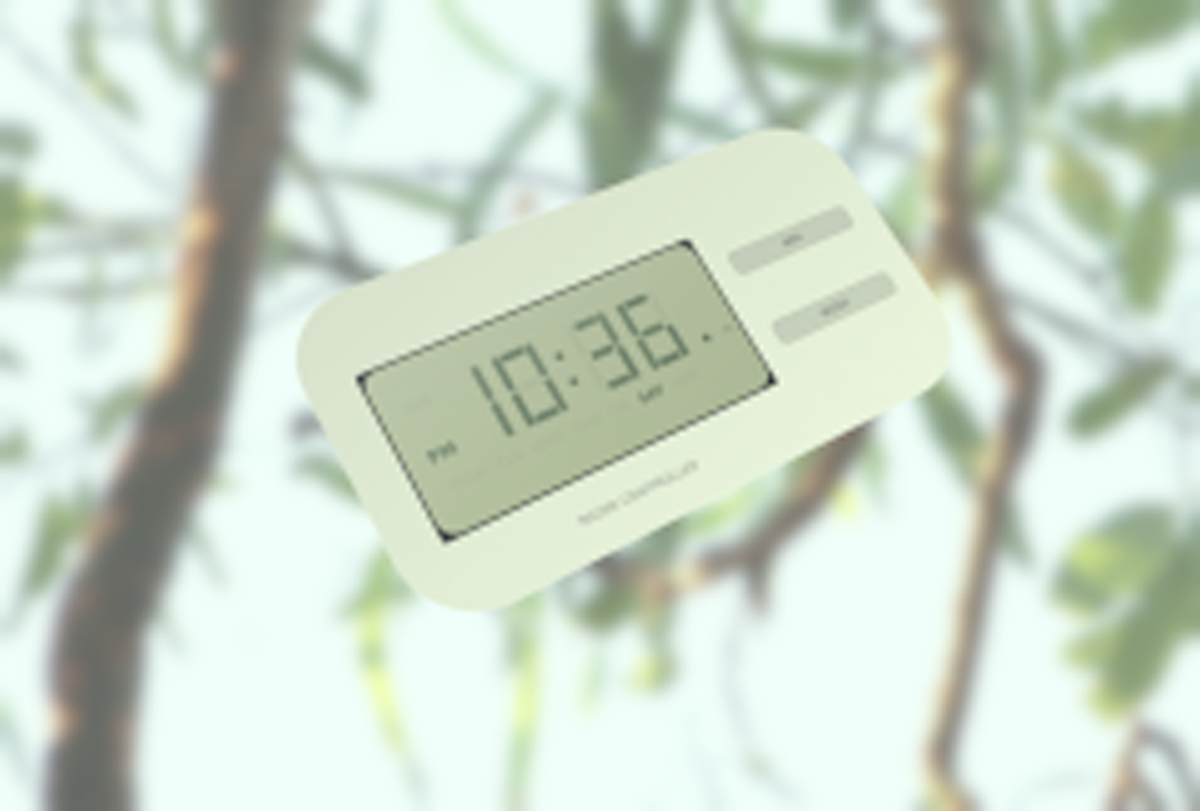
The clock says 10:36
